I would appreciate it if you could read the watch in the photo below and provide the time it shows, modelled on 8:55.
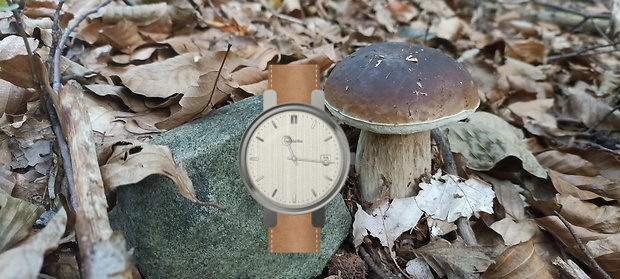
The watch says 11:16
